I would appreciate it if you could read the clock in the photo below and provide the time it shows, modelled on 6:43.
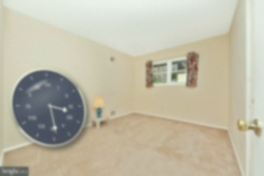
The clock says 3:29
